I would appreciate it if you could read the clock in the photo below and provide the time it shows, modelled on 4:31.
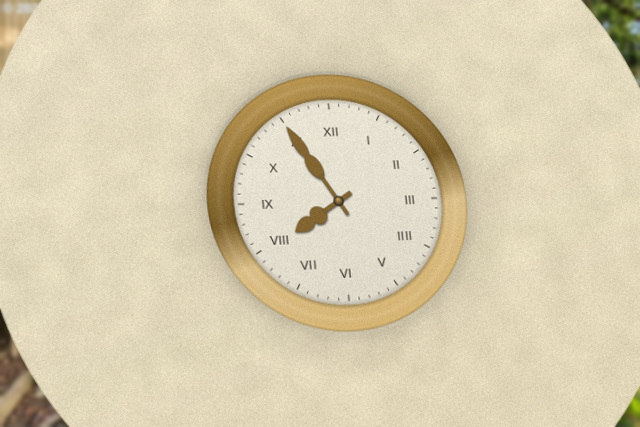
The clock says 7:55
